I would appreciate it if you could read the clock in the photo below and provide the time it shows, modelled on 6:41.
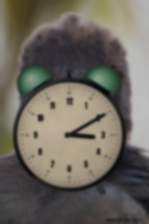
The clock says 3:10
